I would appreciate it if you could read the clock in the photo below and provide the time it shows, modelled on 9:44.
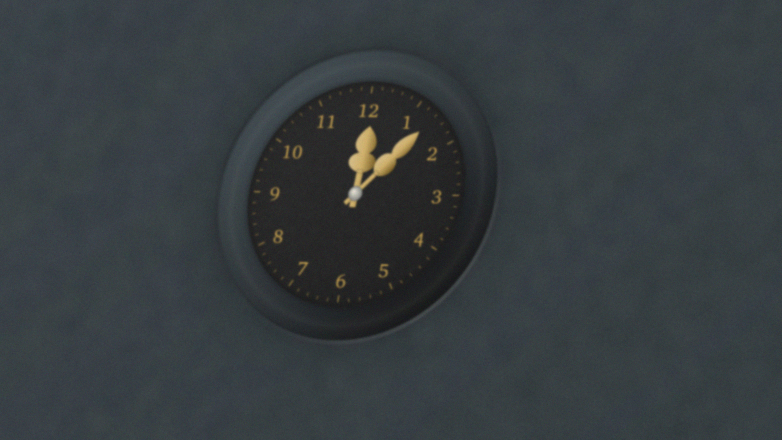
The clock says 12:07
